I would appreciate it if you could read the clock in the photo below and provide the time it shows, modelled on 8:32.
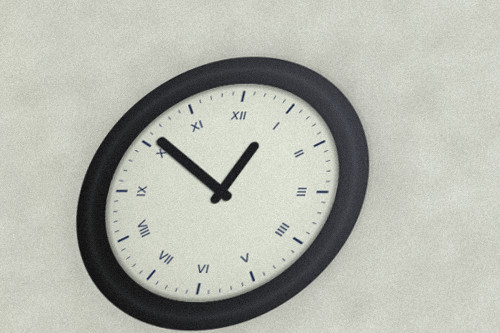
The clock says 12:51
